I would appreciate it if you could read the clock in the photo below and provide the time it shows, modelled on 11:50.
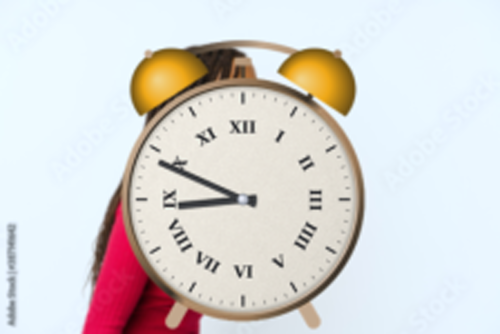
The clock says 8:49
